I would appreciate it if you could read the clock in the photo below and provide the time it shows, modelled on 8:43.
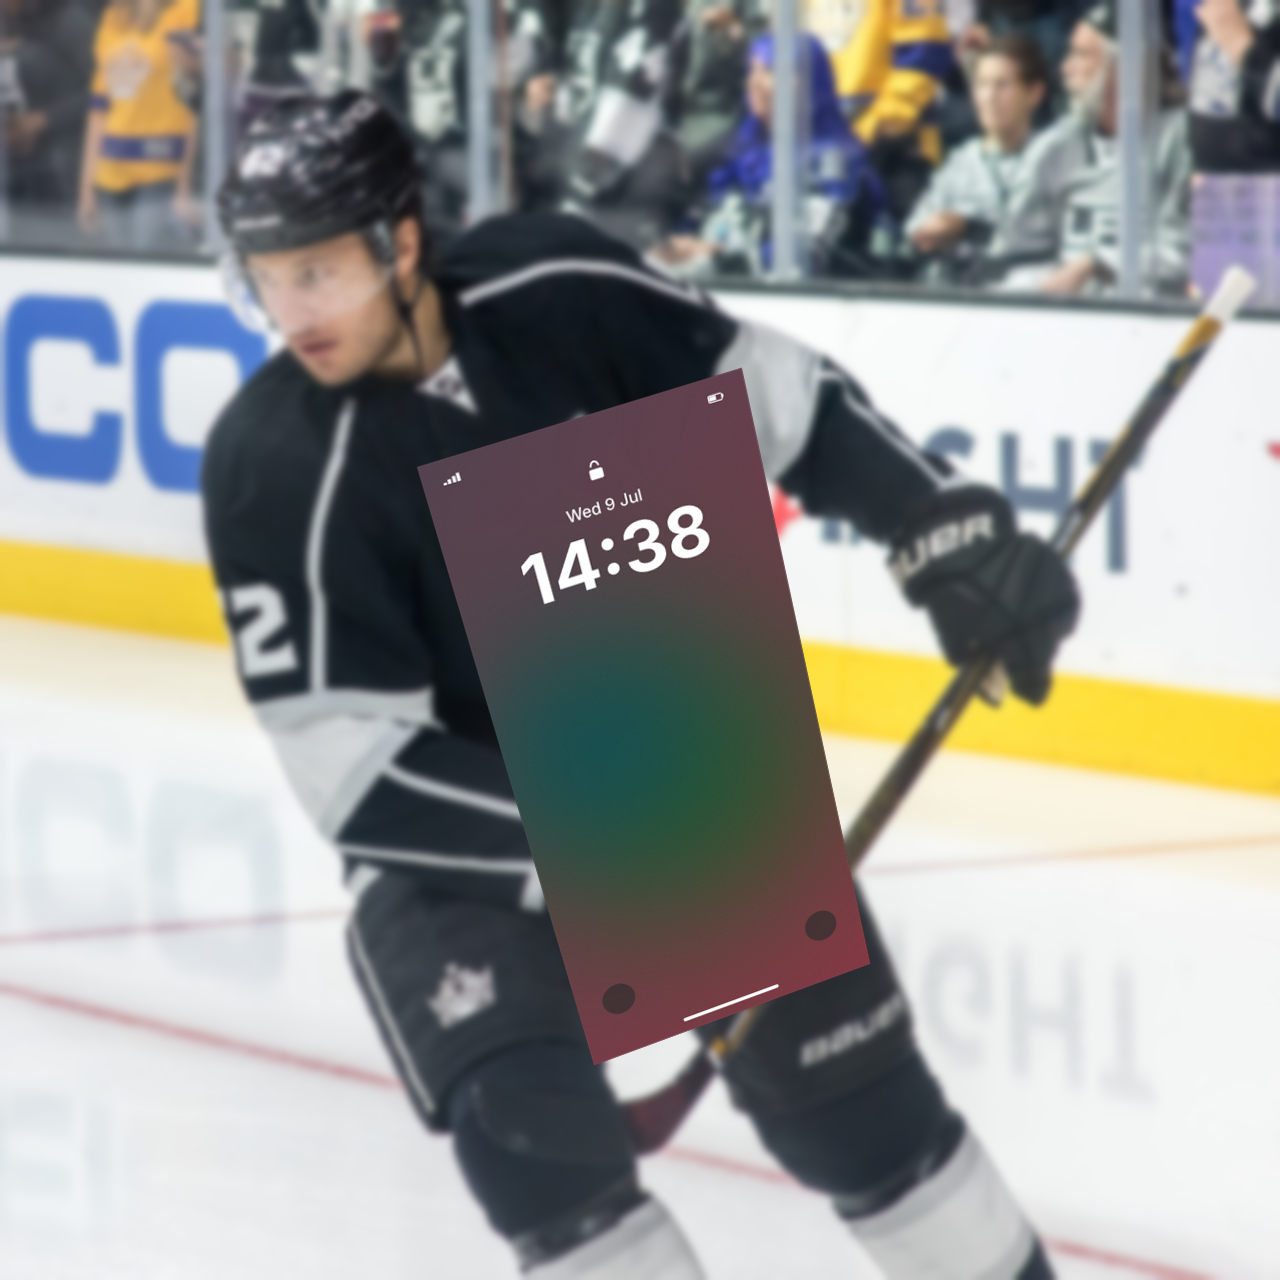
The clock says 14:38
